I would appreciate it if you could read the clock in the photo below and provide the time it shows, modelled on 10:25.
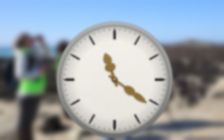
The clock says 11:21
